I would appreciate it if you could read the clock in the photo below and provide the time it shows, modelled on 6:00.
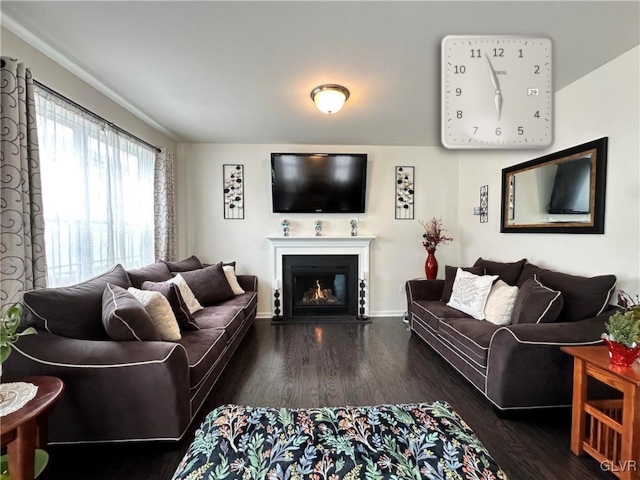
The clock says 5:57
